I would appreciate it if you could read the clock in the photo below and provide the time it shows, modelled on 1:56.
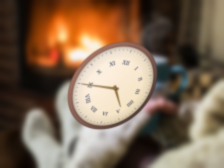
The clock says 4:45
